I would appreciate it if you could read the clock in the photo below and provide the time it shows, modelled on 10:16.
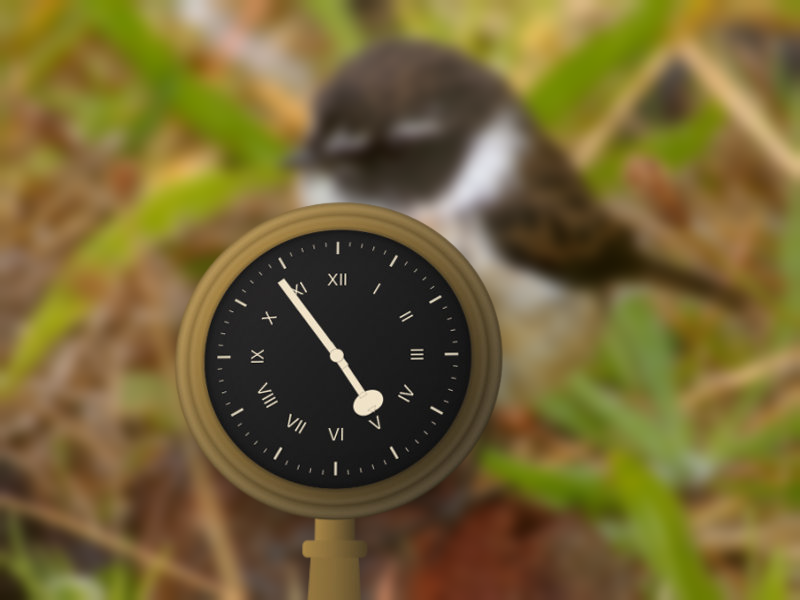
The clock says 4:54
